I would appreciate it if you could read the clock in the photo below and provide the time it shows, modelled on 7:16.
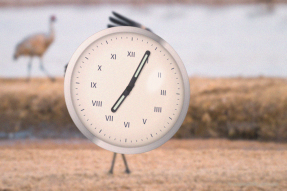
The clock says 7:04
